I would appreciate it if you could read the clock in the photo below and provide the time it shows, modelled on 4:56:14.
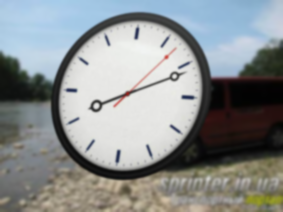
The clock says 8:11:07
